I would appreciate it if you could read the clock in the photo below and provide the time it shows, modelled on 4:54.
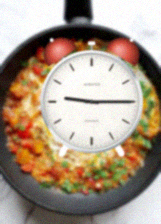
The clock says 9:15
